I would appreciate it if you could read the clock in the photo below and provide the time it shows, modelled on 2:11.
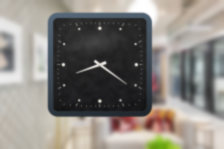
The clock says 8:21
